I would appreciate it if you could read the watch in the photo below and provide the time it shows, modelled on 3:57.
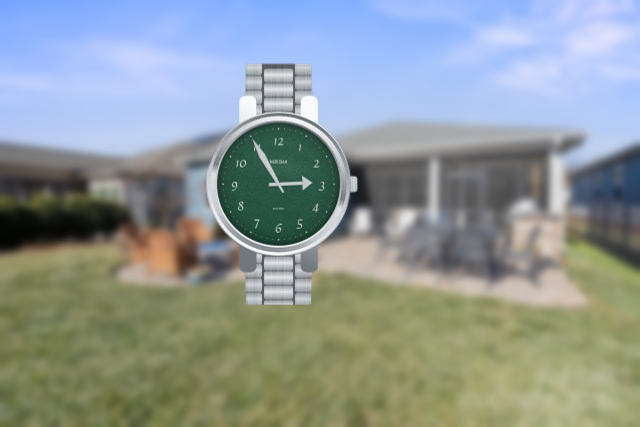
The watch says 2:55
